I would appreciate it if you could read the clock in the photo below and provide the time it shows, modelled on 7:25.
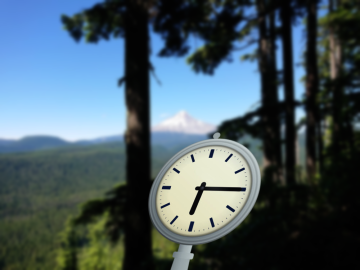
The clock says 6:15
